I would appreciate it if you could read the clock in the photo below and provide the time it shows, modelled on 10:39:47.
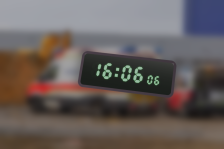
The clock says 16:06:06
